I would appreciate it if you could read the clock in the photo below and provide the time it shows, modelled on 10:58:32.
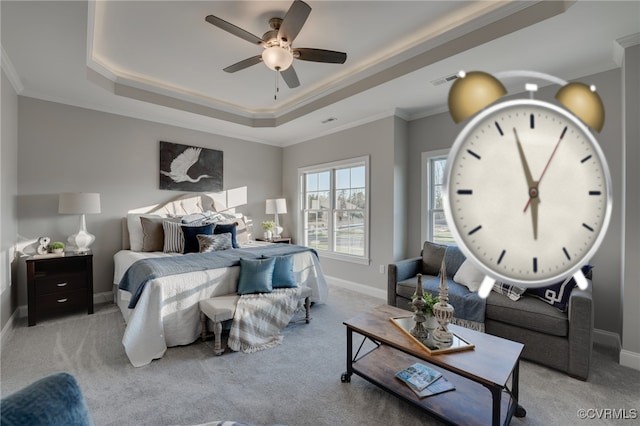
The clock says 5:57:05
